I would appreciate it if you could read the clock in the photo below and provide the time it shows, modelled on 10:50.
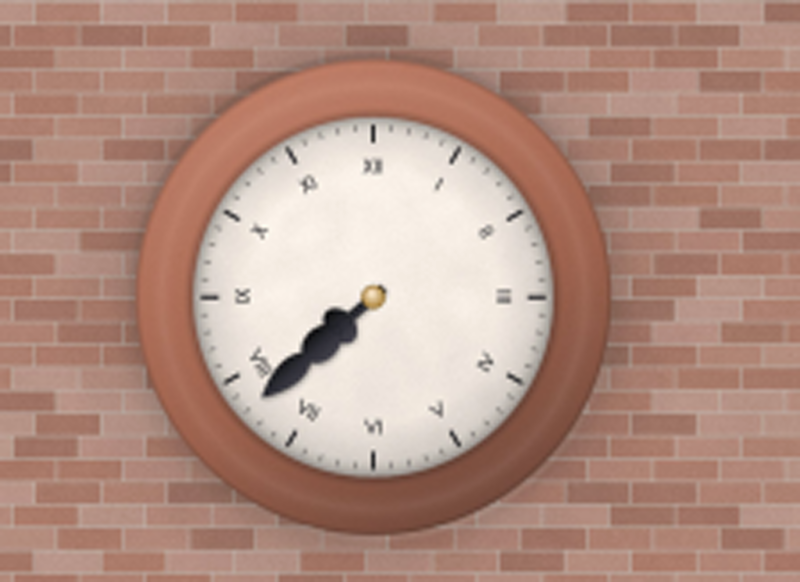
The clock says 7:38
